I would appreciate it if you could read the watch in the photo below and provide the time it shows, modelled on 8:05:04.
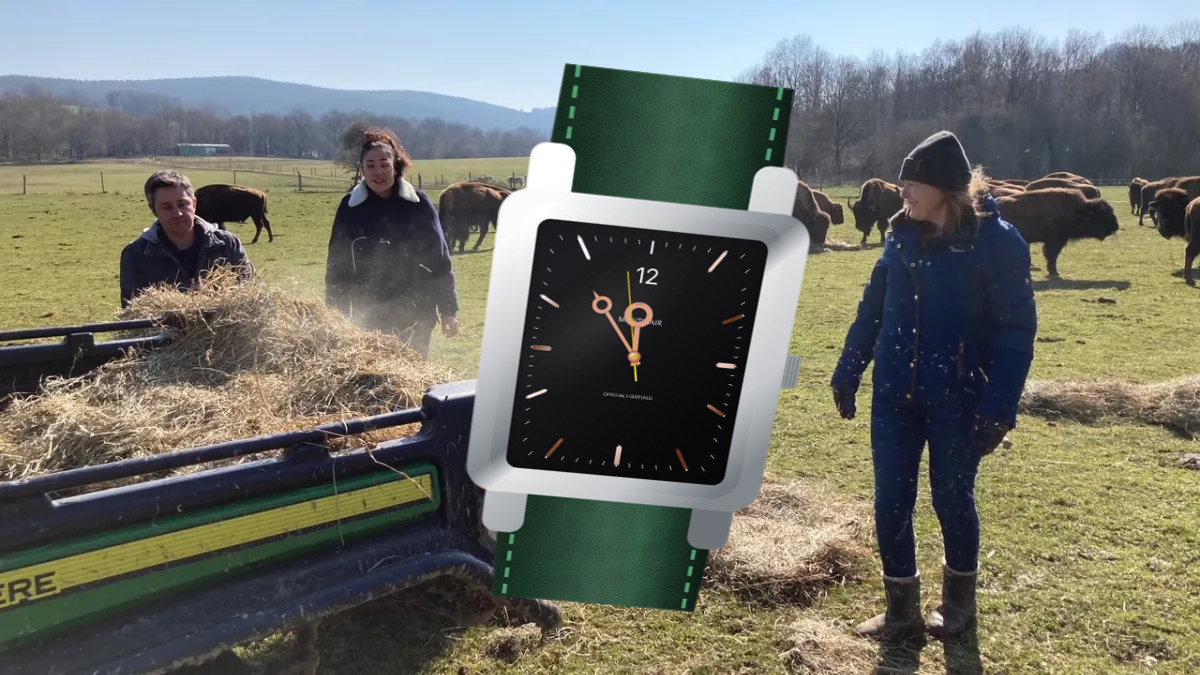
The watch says 11:53:58
